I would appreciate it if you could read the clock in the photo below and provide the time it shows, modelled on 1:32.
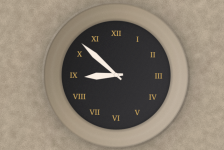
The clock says 8:52
